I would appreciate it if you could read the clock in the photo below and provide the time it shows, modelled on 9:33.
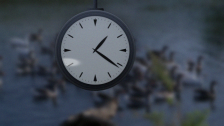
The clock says 1:21
